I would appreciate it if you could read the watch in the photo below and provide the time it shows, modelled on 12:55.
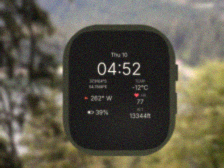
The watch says 4:52
